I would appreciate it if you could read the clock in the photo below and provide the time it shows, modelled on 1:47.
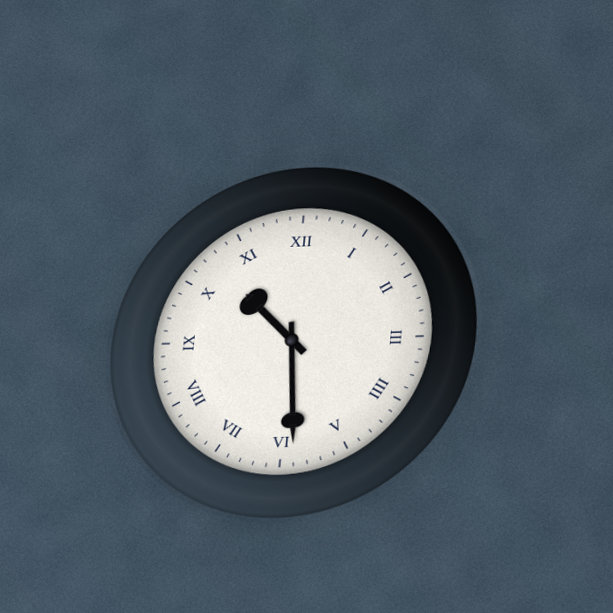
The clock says 10:29
